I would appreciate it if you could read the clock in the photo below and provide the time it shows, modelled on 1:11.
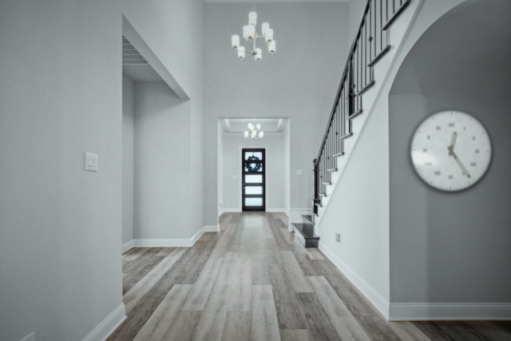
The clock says 12:24
